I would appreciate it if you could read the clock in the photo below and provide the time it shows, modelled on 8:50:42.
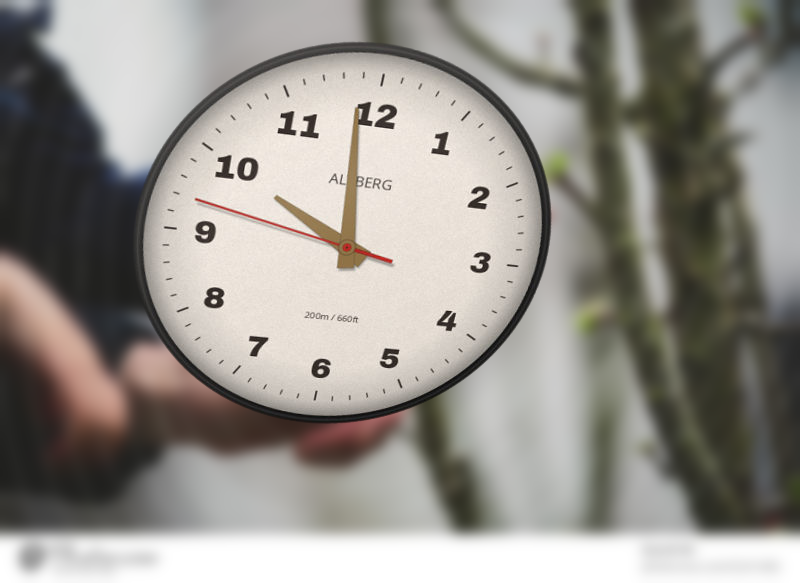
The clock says 9:58:47
